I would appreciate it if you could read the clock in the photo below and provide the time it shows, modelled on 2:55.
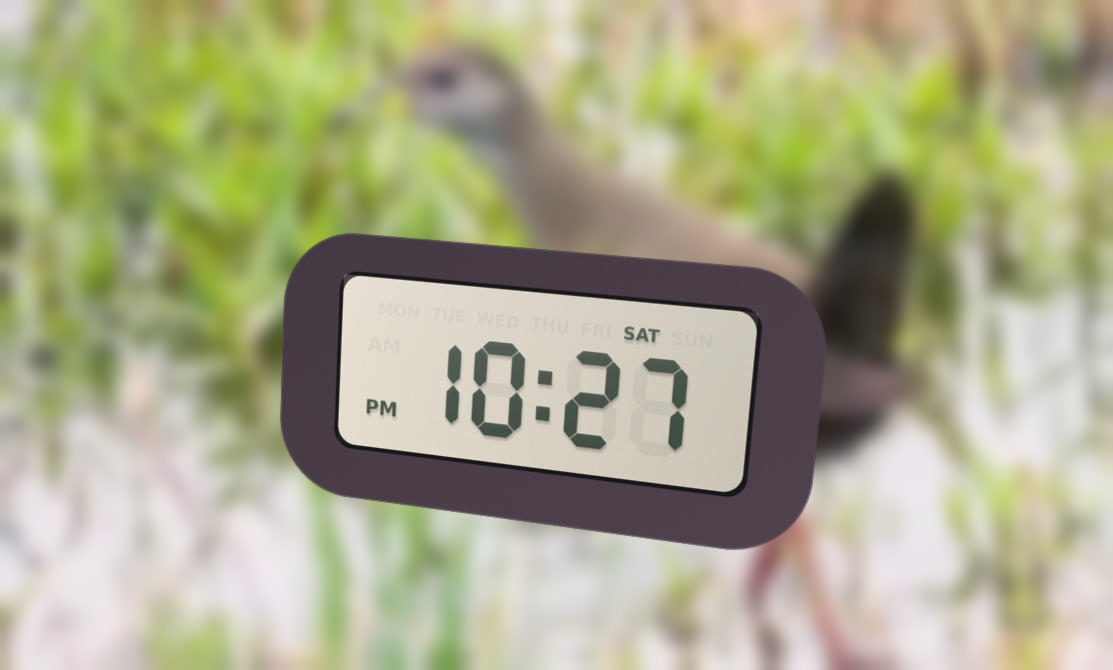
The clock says 10:27
